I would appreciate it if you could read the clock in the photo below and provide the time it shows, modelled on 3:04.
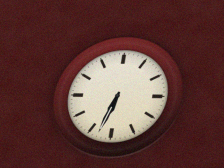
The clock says 6:33
